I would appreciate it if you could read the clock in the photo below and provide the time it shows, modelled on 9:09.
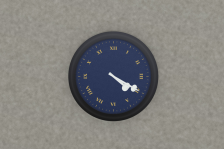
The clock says 4:20
